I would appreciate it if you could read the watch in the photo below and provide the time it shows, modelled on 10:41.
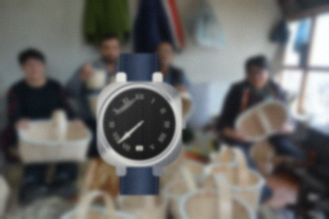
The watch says 7:38
